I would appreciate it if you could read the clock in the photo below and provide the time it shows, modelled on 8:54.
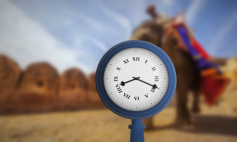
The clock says 8:19
